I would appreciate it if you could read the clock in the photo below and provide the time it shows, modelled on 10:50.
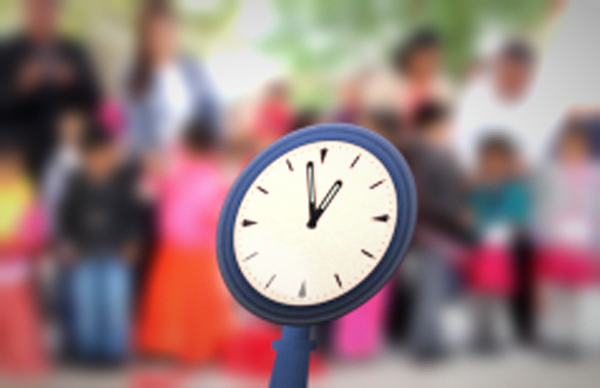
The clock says 12:58
